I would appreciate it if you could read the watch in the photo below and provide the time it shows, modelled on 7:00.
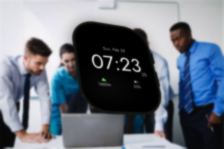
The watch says 7:23
